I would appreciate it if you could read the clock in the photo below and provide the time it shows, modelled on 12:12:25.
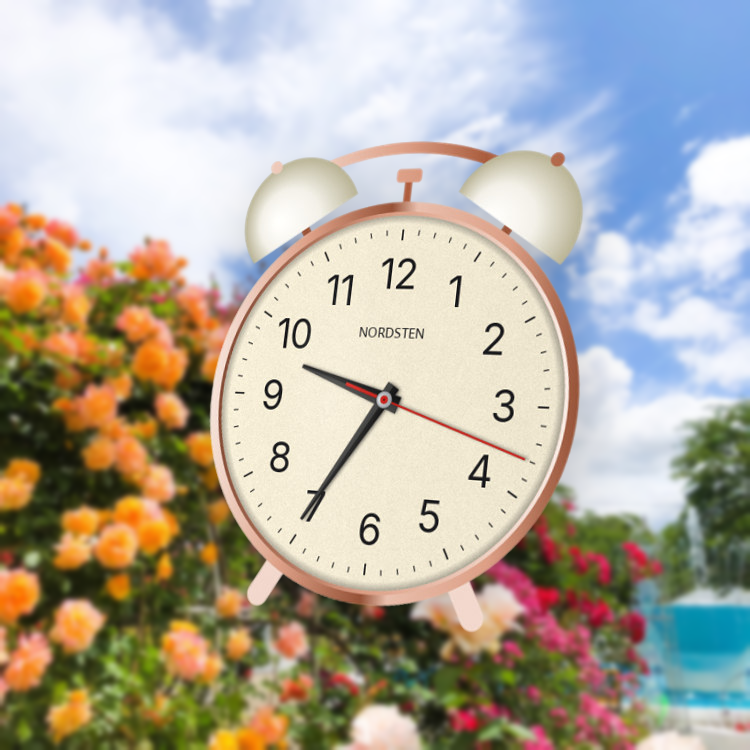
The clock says 9:35:18
